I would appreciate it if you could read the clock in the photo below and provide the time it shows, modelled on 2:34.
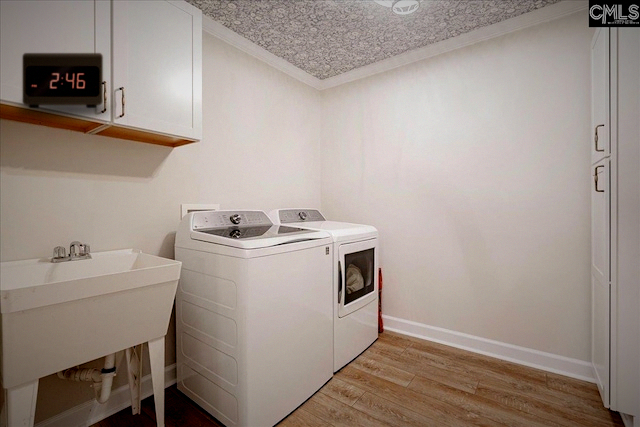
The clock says 2:46
